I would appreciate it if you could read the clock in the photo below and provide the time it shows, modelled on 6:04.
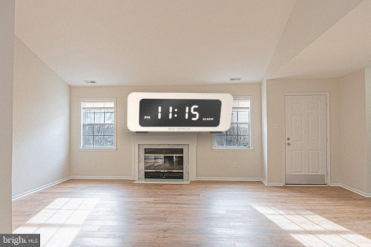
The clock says 11:15
